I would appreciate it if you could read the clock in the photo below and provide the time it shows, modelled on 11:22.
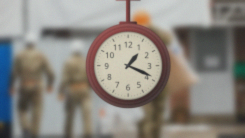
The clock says 1:19
